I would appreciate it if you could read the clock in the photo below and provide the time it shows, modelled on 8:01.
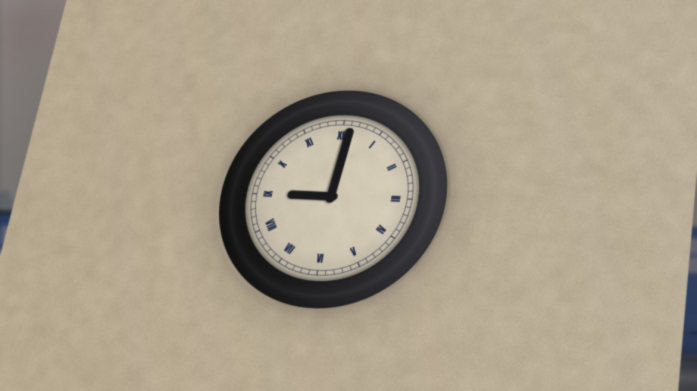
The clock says 9:01
